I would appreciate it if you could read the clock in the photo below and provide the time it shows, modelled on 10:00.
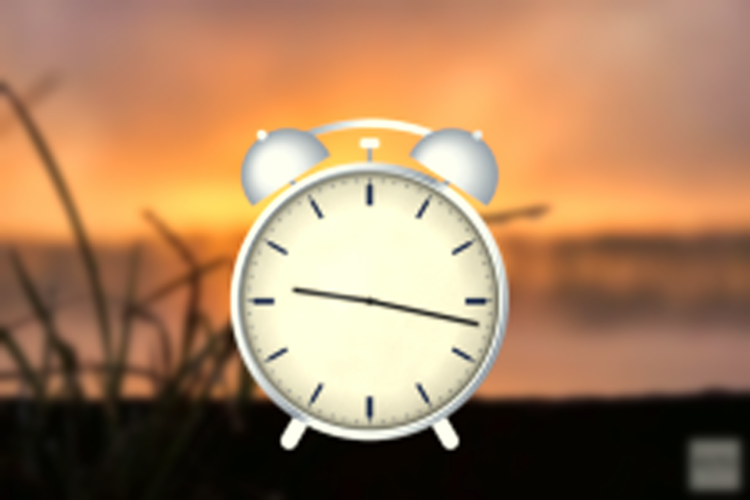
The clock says 9:17
